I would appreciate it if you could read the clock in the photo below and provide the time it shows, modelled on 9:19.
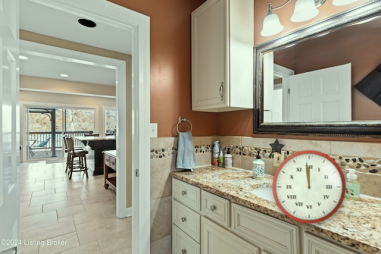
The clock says 11:59
